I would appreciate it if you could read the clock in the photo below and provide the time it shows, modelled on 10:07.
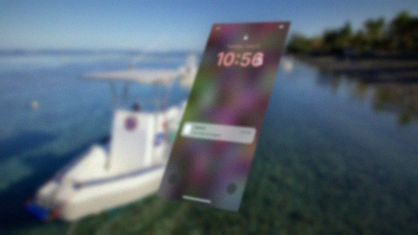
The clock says 10:56
